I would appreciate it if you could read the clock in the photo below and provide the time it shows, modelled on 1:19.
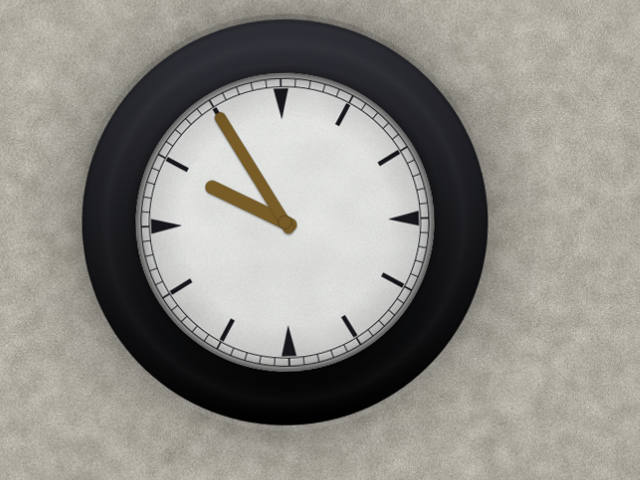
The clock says 9:55
